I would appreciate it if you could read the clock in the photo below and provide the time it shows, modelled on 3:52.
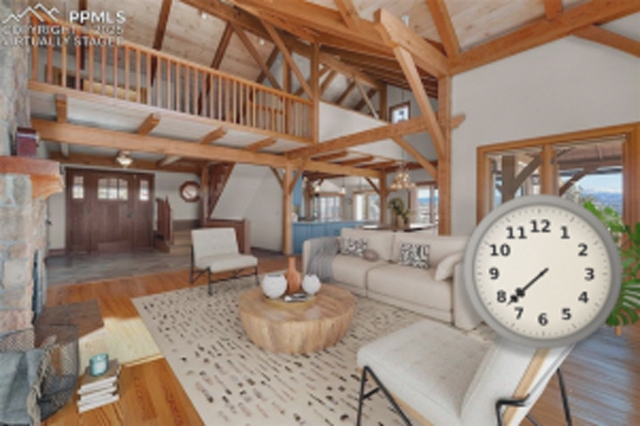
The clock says 7:38
